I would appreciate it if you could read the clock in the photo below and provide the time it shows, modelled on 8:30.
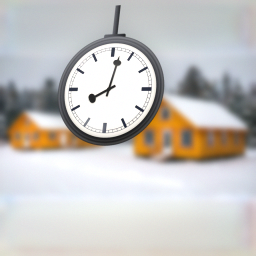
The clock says 8:02
